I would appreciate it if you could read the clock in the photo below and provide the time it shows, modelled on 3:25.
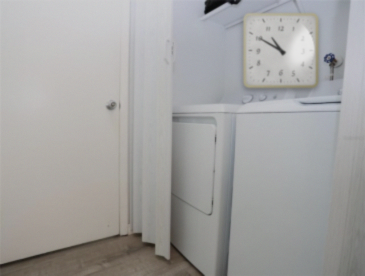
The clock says 10:50
